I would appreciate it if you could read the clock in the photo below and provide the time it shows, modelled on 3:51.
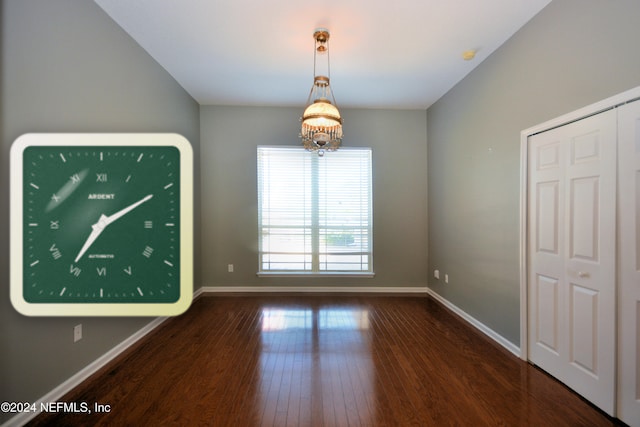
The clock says 7:10
